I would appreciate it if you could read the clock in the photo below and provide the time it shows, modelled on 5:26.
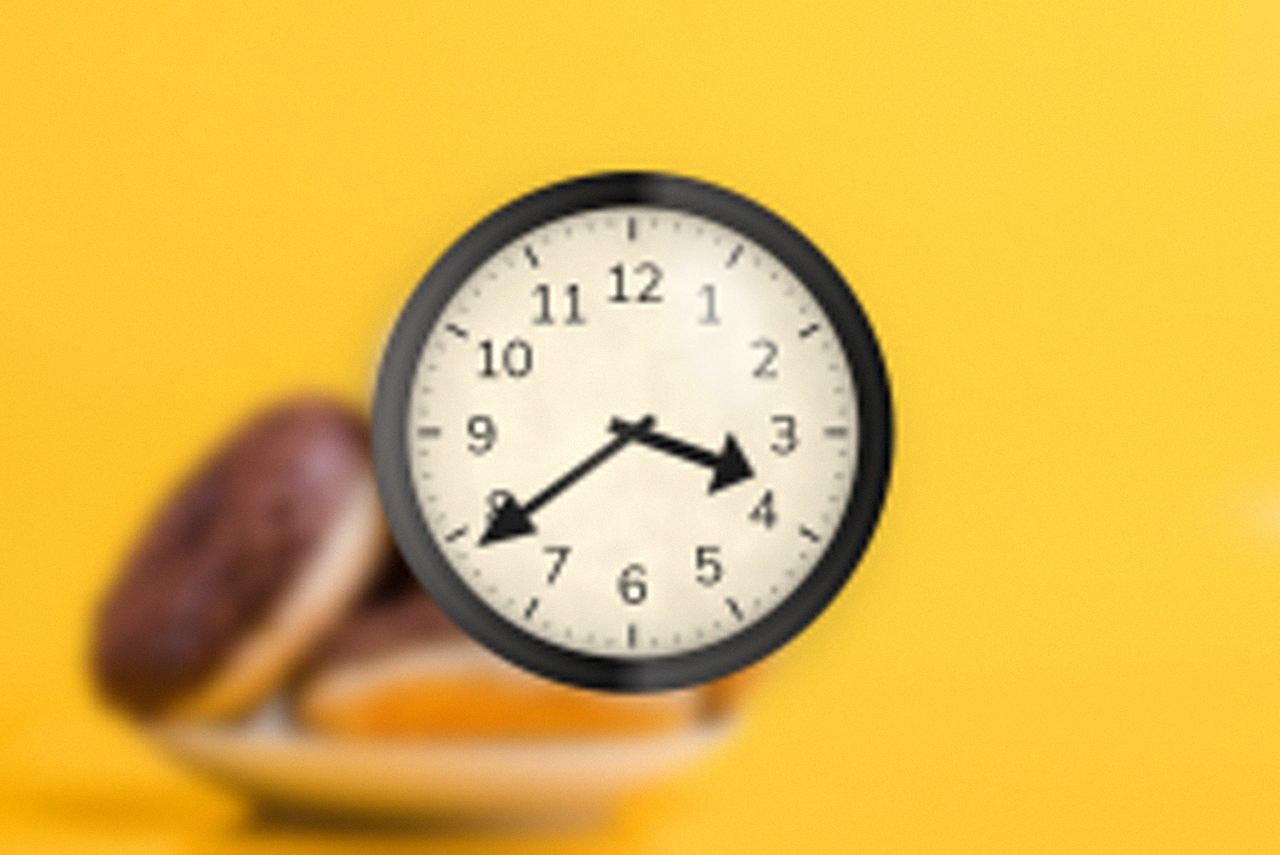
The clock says 3:39
